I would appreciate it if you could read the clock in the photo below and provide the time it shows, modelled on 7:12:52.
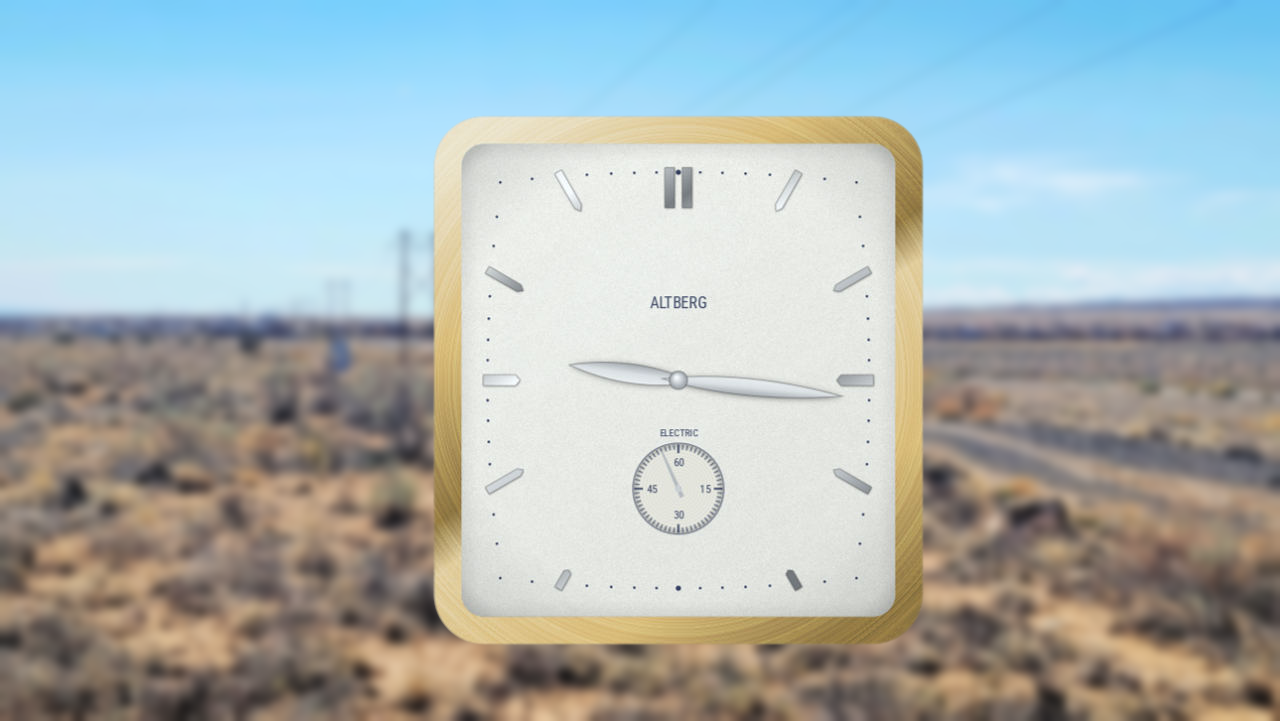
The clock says 9:15:56
